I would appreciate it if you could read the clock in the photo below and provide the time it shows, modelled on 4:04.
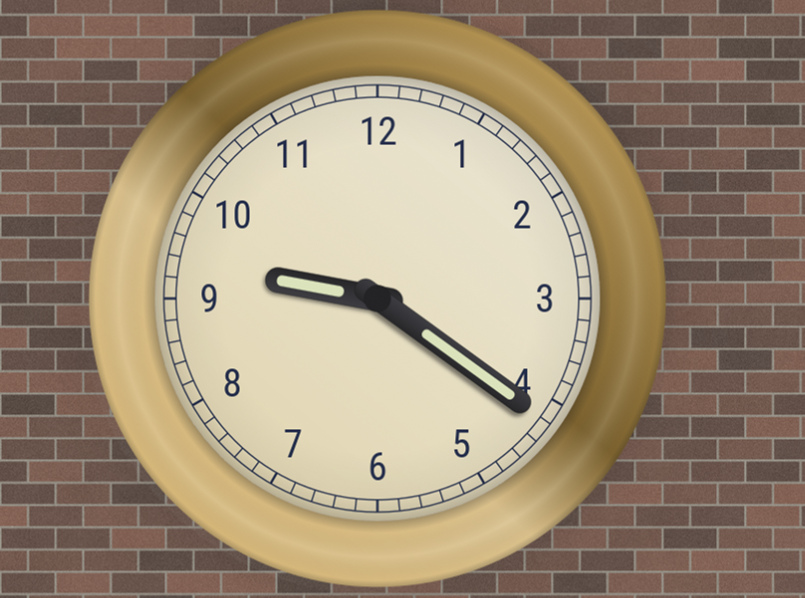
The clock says 9:21
